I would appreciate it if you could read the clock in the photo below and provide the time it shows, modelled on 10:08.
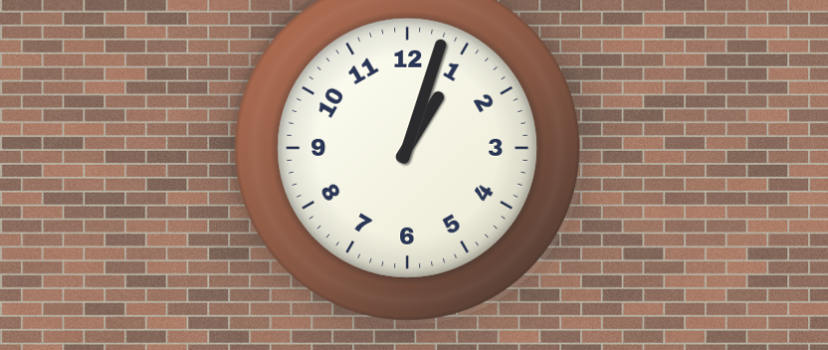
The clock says 1:03
